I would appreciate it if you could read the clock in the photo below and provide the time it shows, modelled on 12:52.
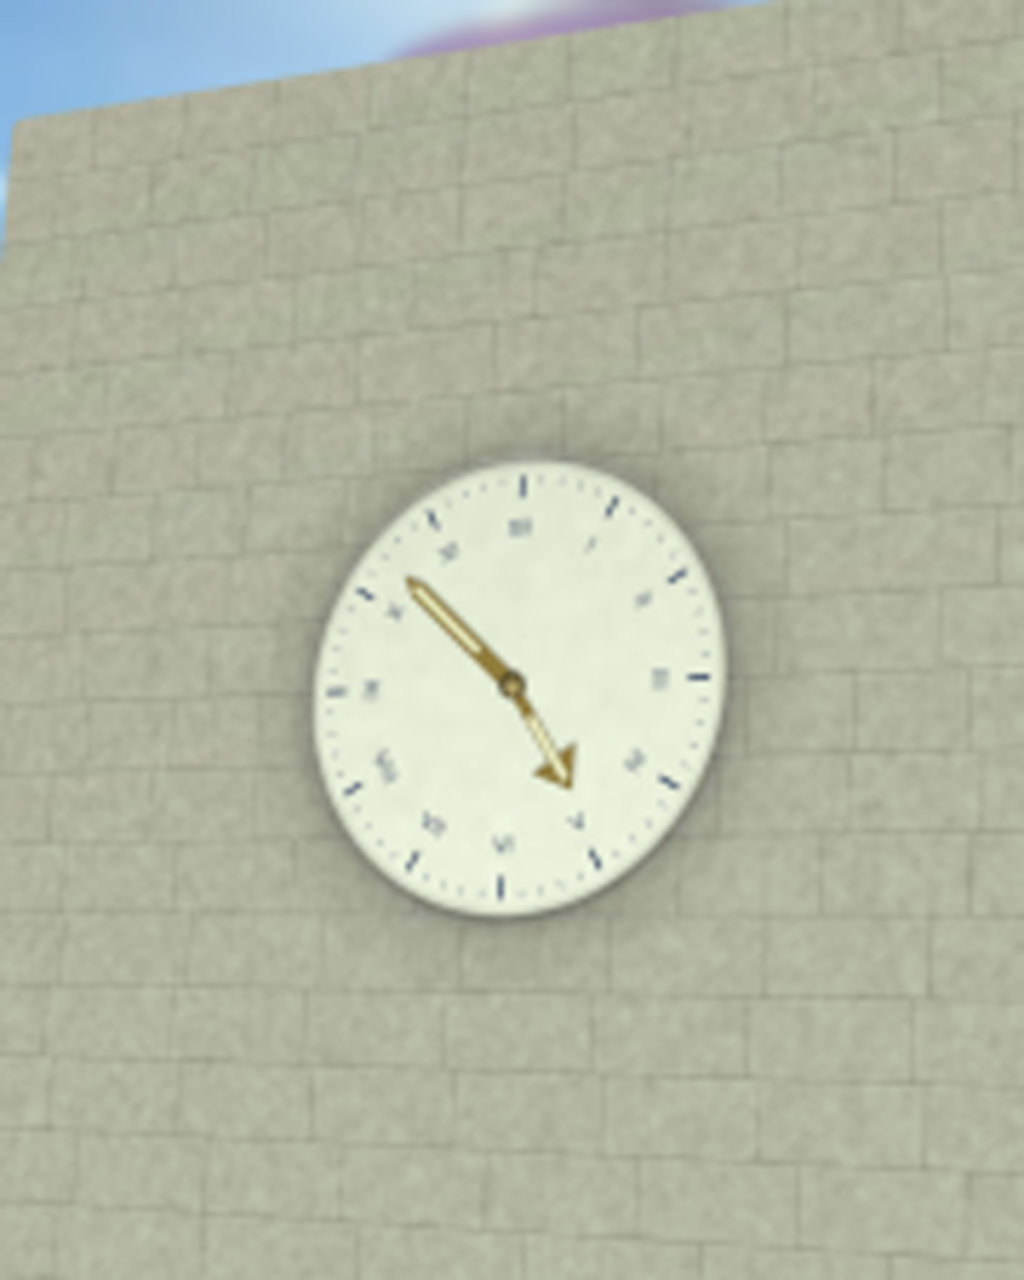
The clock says 4:52
